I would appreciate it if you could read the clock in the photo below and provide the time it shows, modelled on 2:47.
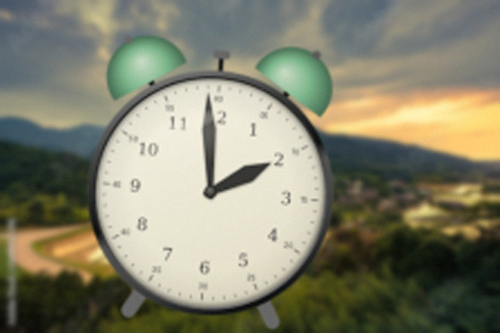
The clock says 1:59
